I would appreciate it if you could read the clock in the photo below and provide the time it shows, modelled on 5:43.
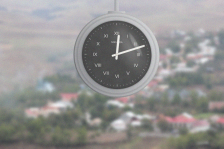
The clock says 12:12
